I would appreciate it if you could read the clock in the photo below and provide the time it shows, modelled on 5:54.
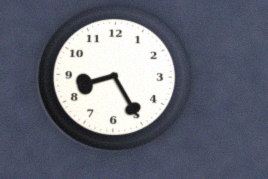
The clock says 8:25
